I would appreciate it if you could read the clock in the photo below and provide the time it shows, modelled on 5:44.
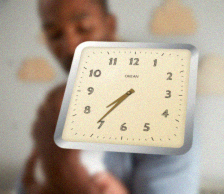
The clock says 7:36
